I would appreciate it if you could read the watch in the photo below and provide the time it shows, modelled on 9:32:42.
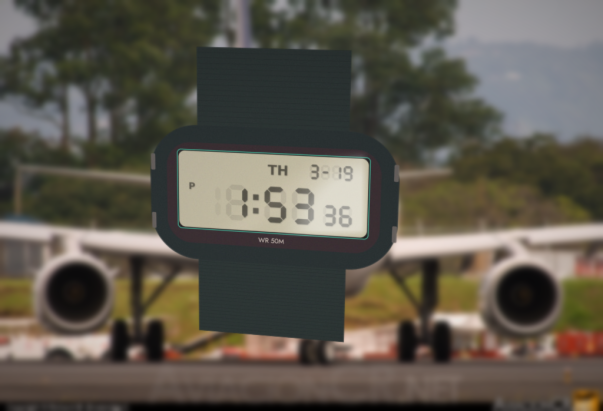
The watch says 1:53:36
